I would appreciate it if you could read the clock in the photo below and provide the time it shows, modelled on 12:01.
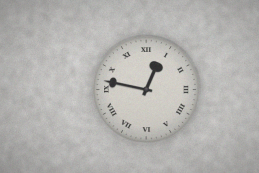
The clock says 12:47
